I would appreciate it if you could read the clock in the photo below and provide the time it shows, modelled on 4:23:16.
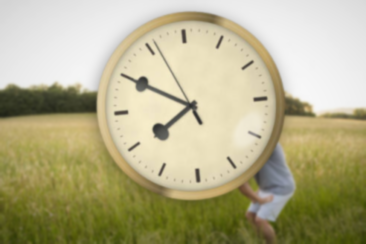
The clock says 7:49:56
